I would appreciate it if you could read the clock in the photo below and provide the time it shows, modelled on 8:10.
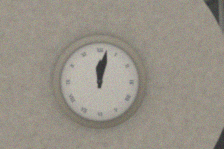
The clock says 12:02
